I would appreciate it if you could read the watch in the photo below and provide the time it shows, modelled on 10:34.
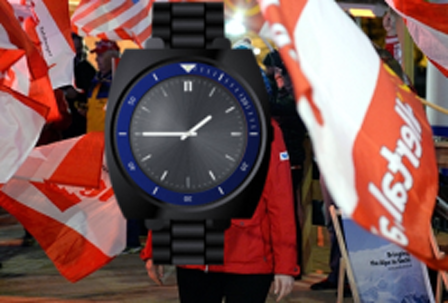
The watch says 1:45
